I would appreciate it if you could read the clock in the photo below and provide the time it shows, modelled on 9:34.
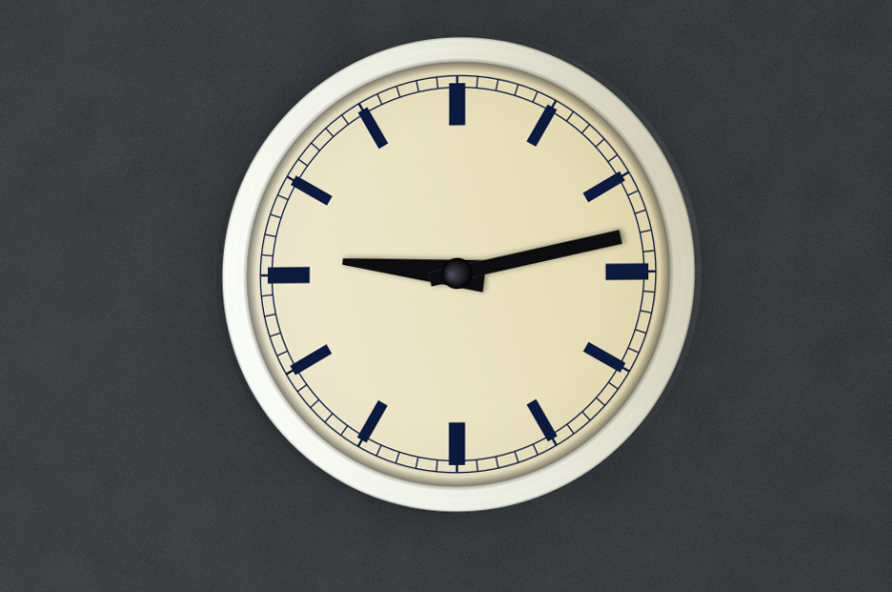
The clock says 9:13
